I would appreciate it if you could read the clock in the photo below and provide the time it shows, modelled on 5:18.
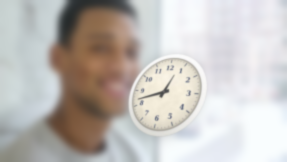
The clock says 12:42
